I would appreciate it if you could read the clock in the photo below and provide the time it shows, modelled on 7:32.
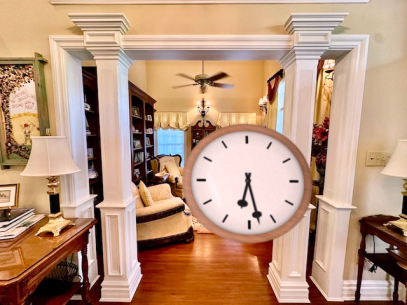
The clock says 6:28
